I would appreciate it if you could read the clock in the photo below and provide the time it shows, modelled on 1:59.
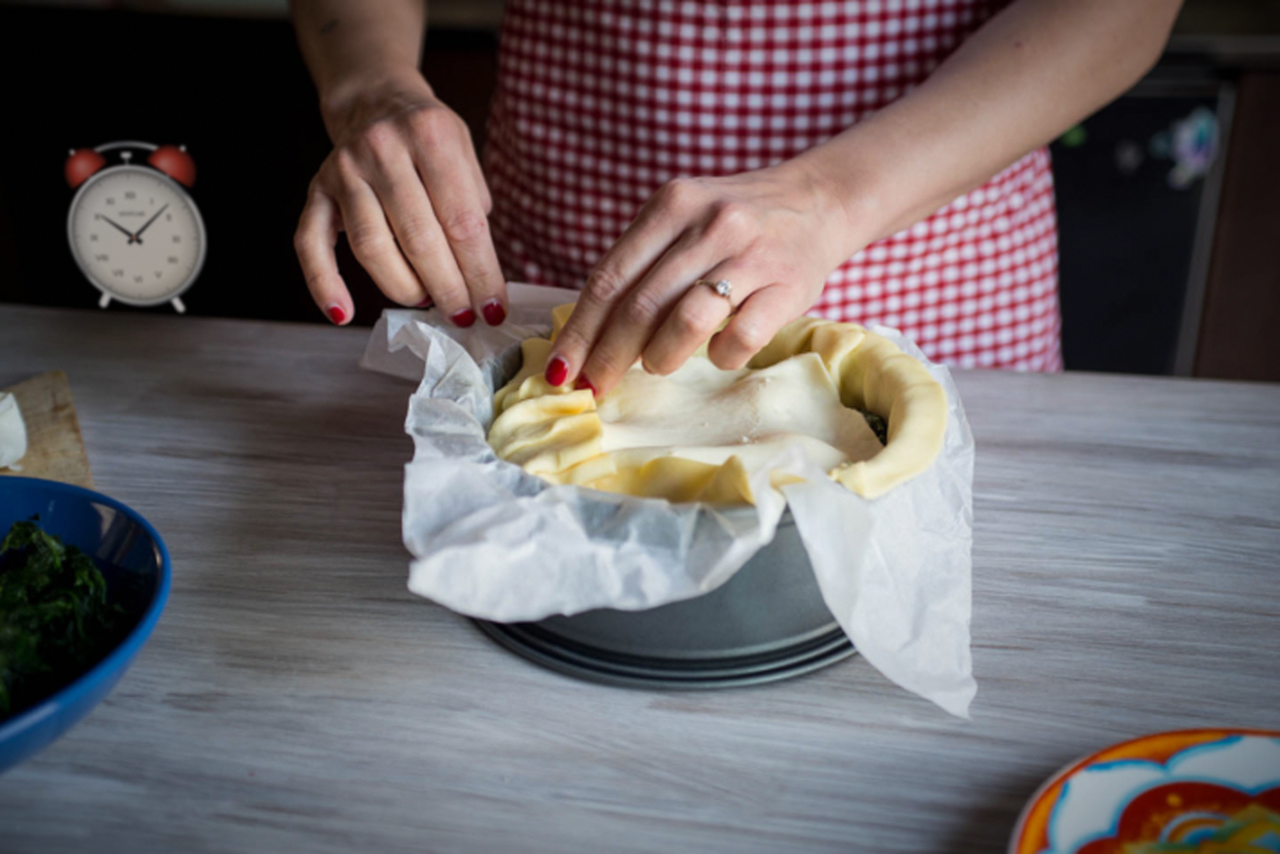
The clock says 10:08
